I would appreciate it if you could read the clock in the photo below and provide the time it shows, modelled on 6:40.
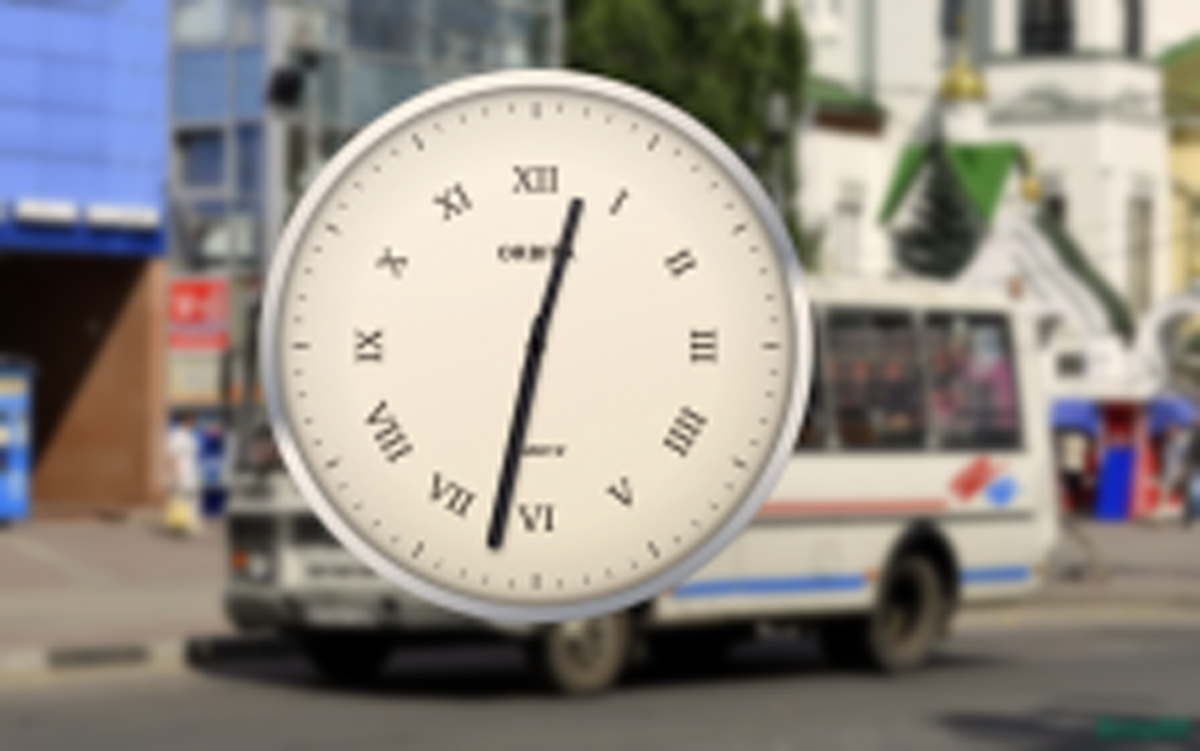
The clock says 12:32
